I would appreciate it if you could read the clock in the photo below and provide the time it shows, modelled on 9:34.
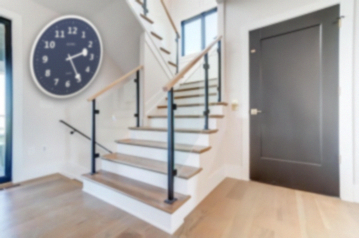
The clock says 2:25
